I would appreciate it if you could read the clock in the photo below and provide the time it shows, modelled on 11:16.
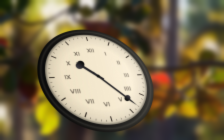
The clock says 10:23
